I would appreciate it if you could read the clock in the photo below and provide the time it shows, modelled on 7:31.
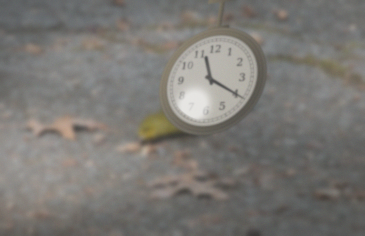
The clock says 11:20
